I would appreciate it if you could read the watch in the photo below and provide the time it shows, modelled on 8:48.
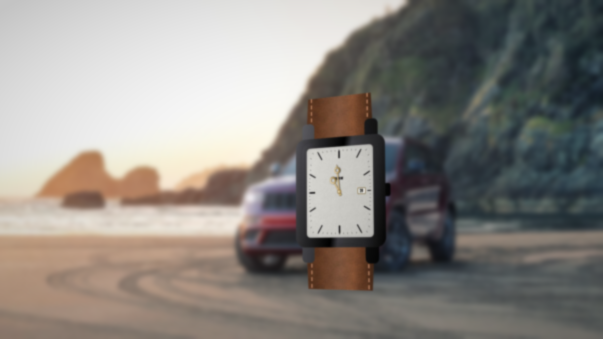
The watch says 10:59
